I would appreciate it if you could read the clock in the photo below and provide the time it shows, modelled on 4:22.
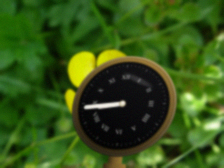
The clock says 8:44
